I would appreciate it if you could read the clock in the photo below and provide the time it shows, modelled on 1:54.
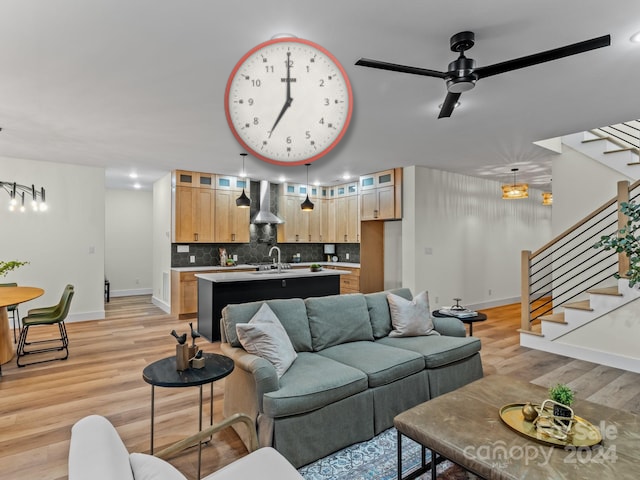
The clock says 7:00
